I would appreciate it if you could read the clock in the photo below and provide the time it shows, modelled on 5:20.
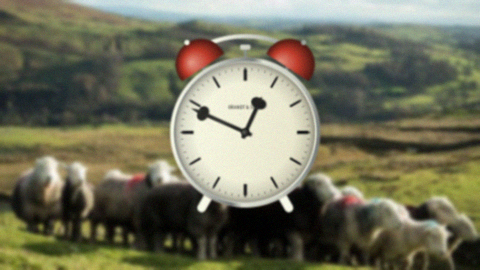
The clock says 12:49
